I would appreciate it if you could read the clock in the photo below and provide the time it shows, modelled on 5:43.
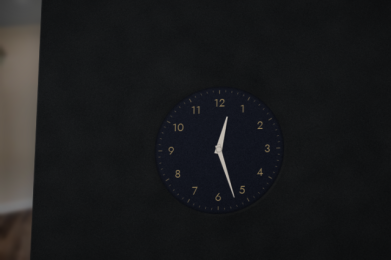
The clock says 12:27
